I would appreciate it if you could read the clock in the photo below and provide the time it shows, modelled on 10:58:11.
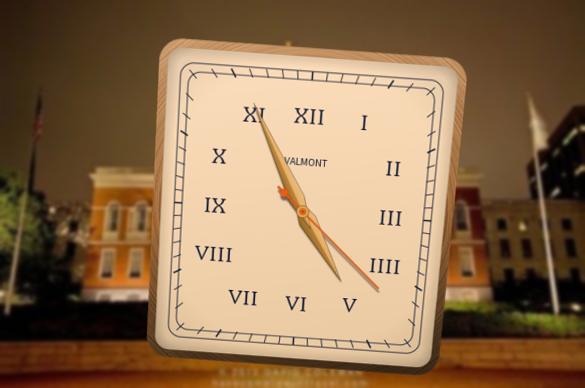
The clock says 4:55:22
